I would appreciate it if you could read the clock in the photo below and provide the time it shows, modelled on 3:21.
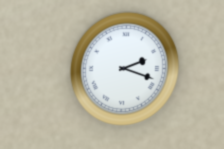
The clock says 2:18
